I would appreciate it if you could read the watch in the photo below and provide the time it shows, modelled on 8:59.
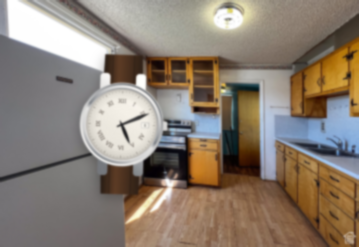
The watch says 5:11
